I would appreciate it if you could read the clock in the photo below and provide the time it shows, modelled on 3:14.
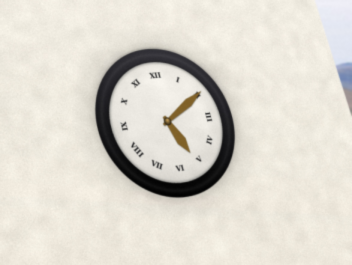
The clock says 5:10
